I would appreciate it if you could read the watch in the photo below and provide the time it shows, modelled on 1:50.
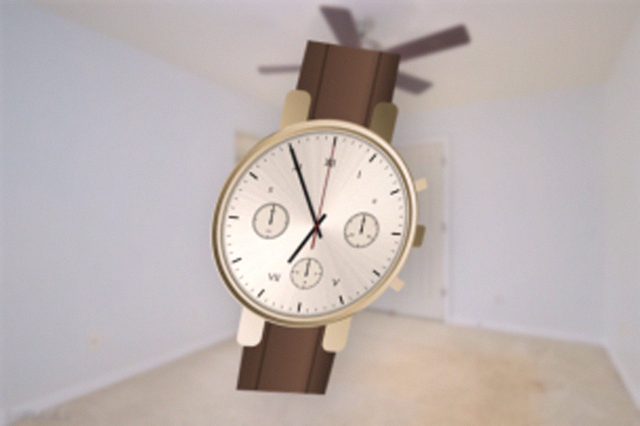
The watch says 6:55
